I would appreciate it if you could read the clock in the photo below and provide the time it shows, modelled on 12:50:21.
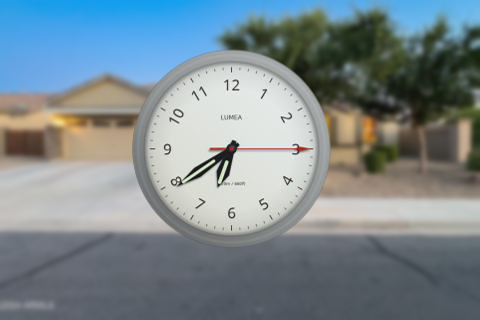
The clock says 6:39:15
